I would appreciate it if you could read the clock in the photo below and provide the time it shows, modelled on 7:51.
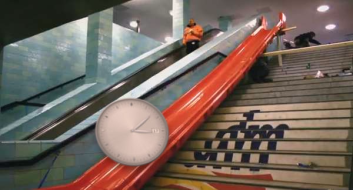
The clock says 3:08
